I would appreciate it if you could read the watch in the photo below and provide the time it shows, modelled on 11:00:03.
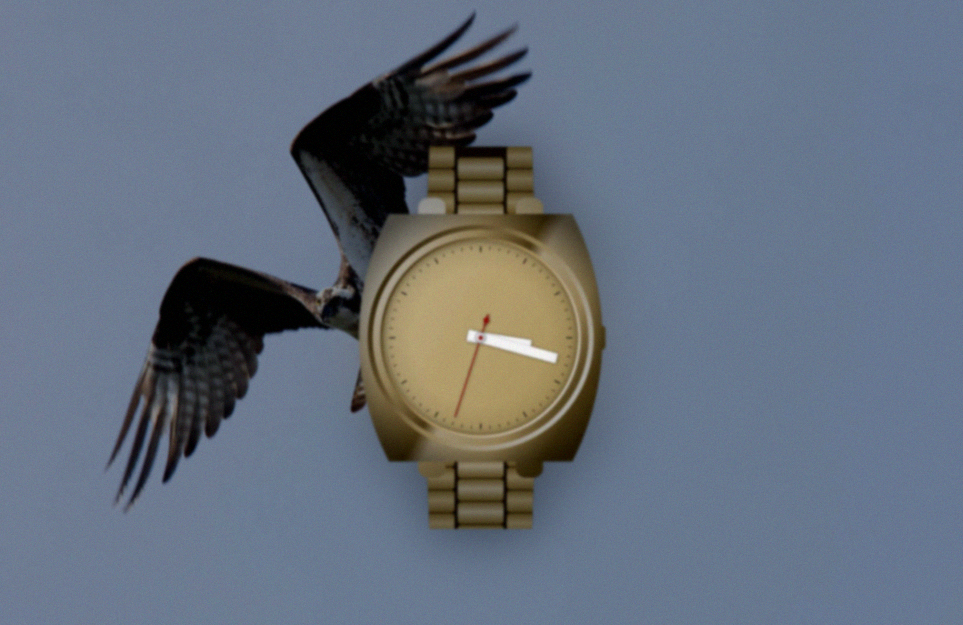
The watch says 3:17:33
